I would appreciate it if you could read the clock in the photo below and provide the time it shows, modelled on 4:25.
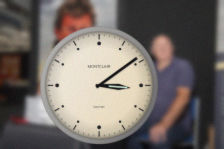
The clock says 3:09
